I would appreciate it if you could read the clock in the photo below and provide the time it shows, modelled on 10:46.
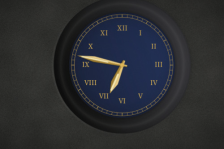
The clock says 6:47
